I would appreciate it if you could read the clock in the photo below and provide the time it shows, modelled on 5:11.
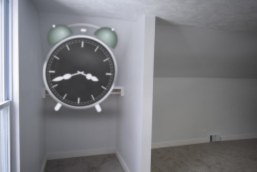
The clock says 3:42
